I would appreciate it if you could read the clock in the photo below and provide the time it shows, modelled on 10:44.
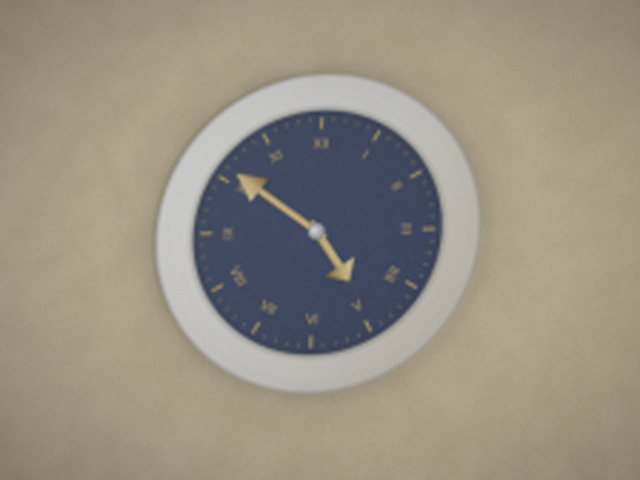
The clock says 4:51
